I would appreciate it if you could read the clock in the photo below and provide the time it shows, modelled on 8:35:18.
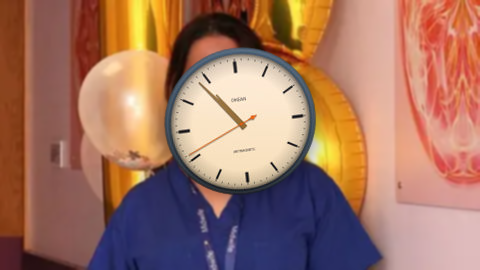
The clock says 10:53:41
